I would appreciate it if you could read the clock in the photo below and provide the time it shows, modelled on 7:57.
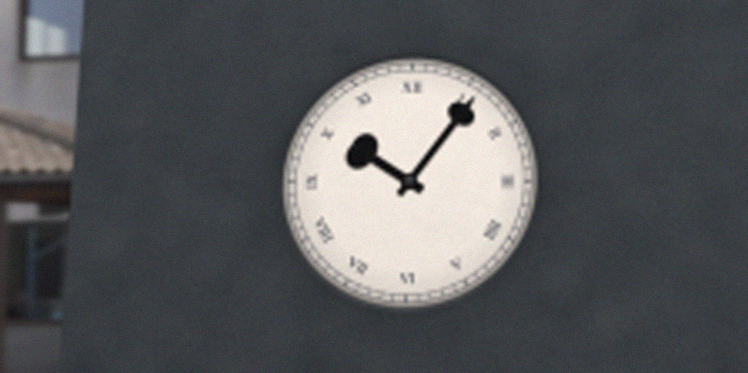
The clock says 10:06
